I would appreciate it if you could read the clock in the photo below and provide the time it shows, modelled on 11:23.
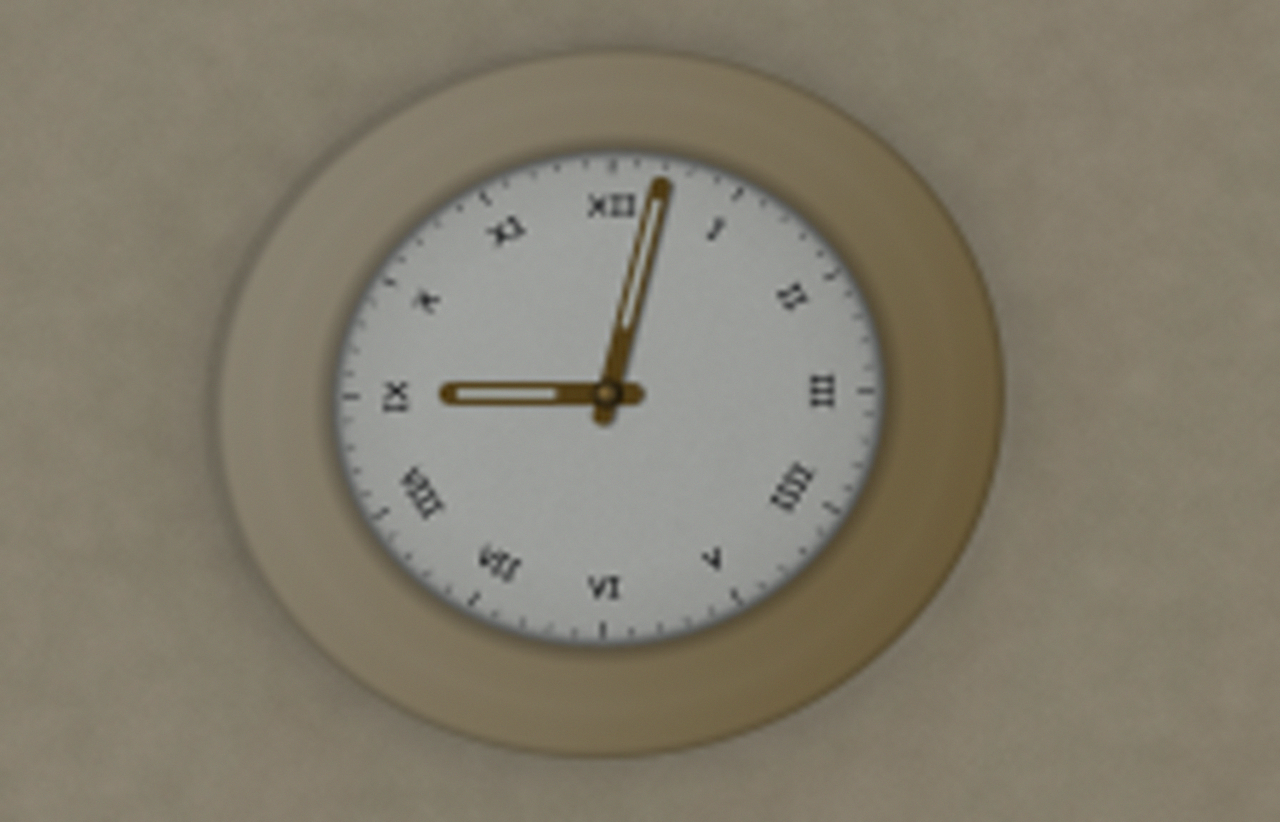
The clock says 9:02
